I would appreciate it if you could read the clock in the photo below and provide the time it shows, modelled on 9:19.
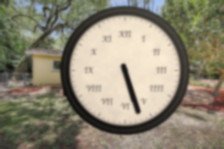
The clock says 5:27
